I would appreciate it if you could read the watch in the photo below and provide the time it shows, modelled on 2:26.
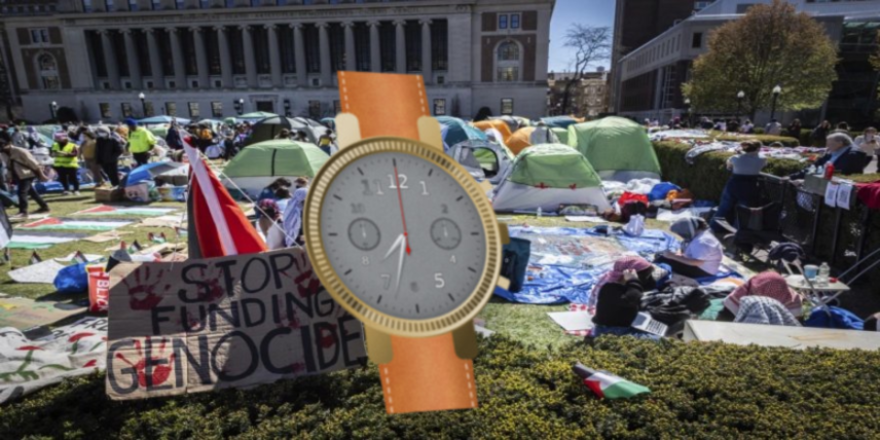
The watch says 7:33
